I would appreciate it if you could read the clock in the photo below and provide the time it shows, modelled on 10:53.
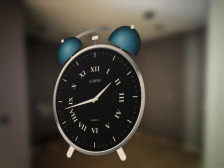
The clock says 1:43
